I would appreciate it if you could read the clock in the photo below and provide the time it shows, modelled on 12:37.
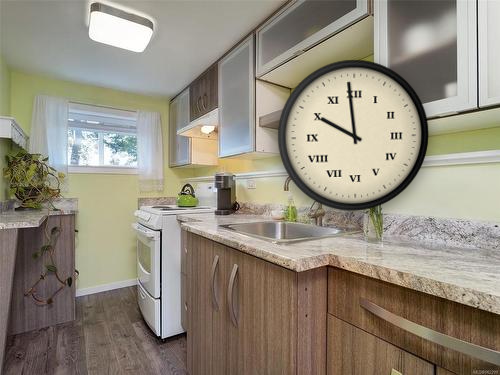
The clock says 9:59
